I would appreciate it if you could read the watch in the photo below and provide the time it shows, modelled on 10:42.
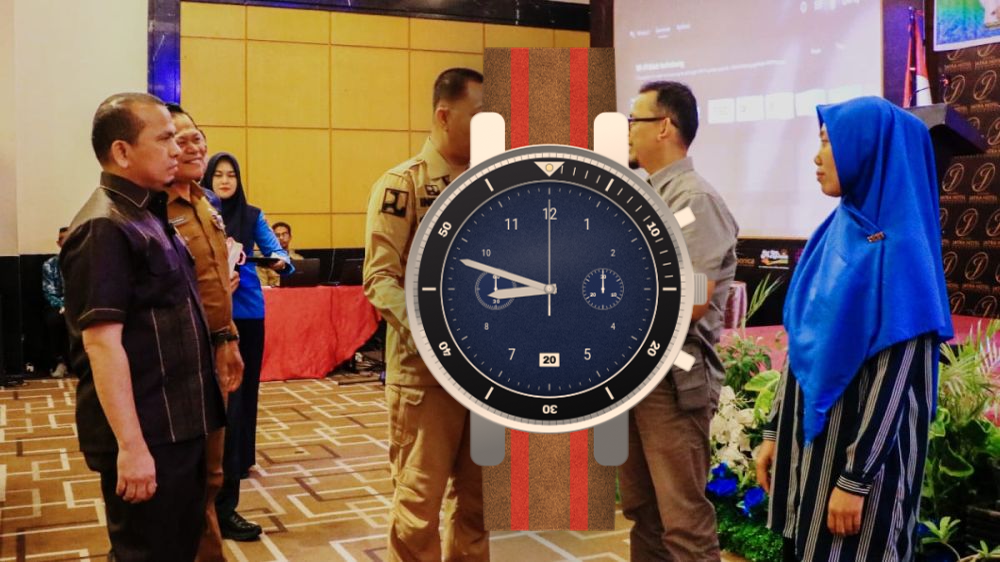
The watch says 8:48
